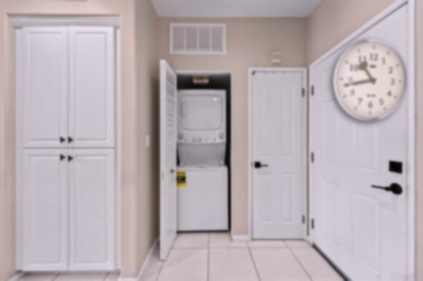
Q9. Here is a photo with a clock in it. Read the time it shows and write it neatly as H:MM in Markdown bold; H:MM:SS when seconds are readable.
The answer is **10:43**
